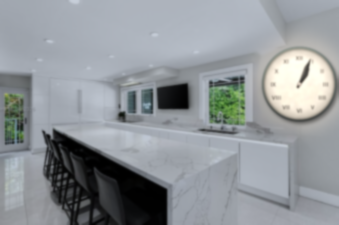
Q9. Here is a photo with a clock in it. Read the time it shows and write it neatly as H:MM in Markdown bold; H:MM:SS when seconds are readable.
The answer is **1:04**
